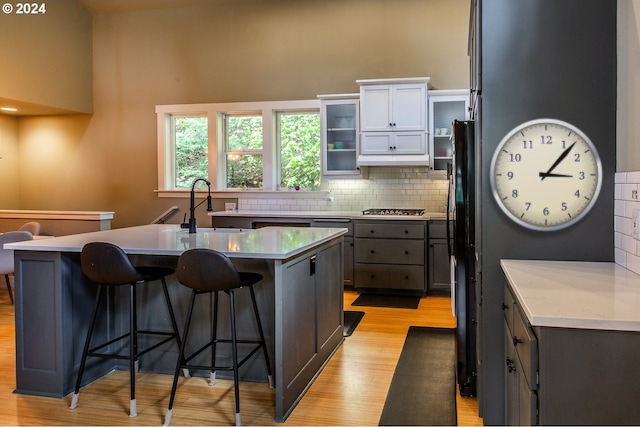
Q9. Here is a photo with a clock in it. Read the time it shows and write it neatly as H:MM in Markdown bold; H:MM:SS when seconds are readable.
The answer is **3:07**
